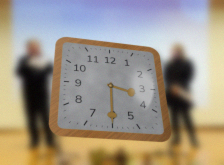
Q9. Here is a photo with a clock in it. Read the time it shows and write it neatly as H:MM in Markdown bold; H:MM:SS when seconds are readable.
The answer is **3:30**
